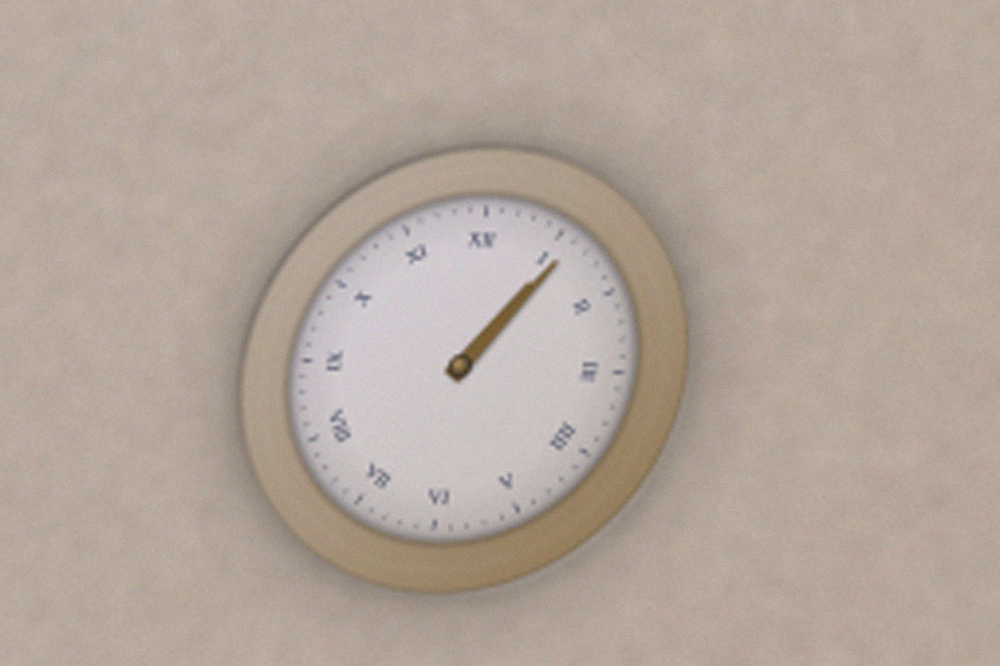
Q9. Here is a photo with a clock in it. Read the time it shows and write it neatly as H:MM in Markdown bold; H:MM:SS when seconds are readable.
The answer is **1:06**
